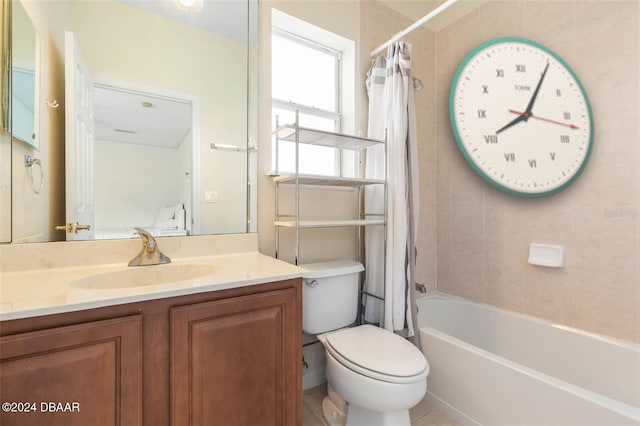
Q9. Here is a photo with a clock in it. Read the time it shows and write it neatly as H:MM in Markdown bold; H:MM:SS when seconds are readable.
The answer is **8:05:17**
